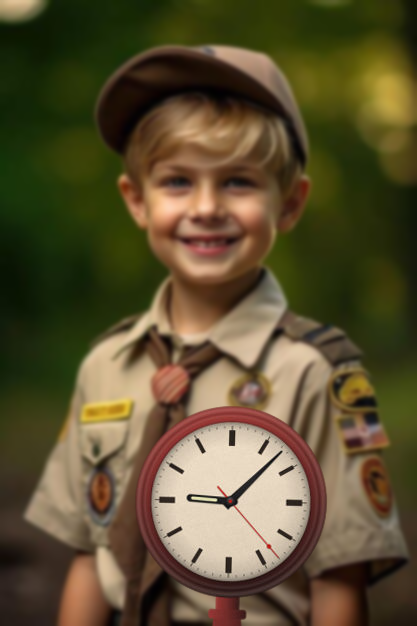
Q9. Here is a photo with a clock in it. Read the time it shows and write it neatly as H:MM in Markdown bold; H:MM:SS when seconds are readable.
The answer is **9:07:23**
